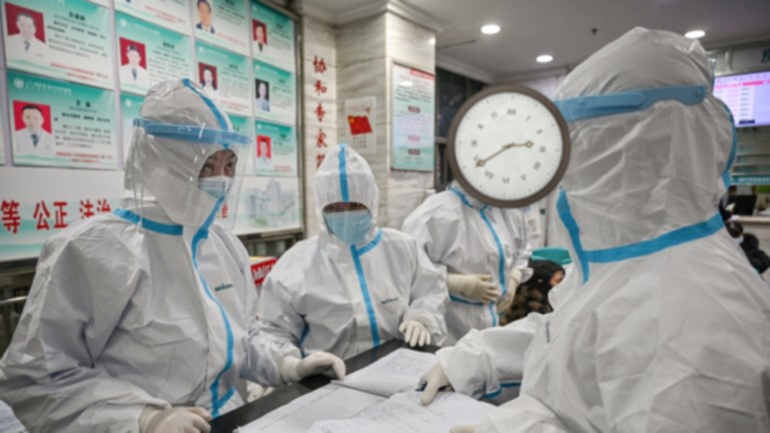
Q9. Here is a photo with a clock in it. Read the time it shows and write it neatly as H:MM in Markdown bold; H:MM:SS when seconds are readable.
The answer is **2:39**
